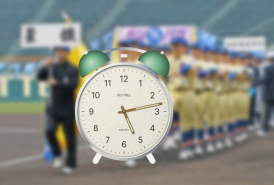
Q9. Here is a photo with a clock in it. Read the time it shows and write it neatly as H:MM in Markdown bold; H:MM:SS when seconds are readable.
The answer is **5:13**
